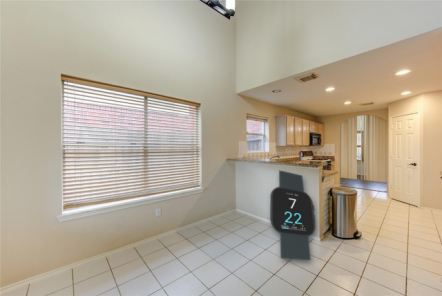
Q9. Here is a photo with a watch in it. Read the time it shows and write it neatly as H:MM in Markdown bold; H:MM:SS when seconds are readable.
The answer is **7:22**
